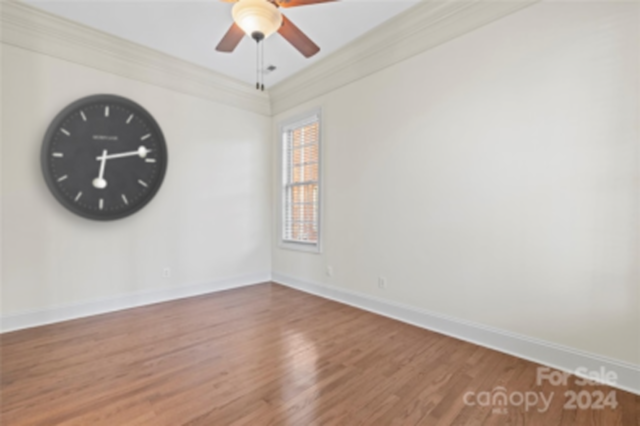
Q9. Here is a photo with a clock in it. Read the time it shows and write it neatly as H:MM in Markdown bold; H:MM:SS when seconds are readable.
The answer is **6:13**
